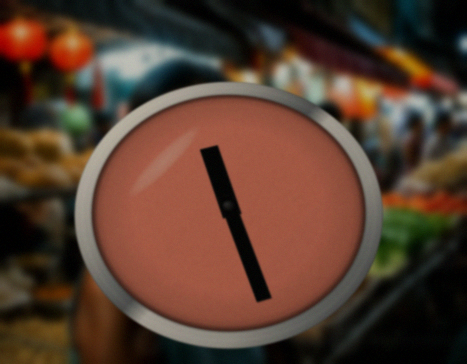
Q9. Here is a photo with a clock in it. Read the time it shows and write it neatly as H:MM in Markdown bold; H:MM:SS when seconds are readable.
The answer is **11:27**
